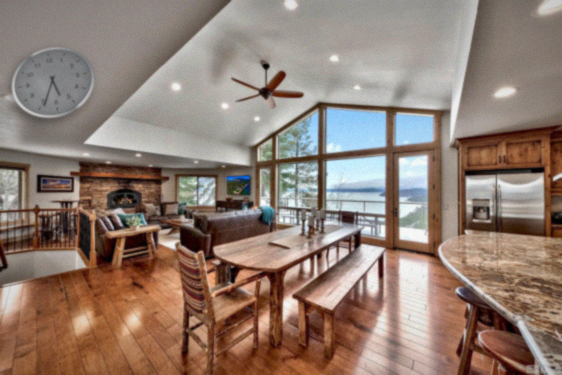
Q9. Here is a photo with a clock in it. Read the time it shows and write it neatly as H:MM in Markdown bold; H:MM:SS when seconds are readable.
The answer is **5:34**
